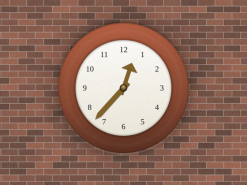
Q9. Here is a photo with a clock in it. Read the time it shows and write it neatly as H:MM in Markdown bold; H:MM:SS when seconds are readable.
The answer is **12:37**
